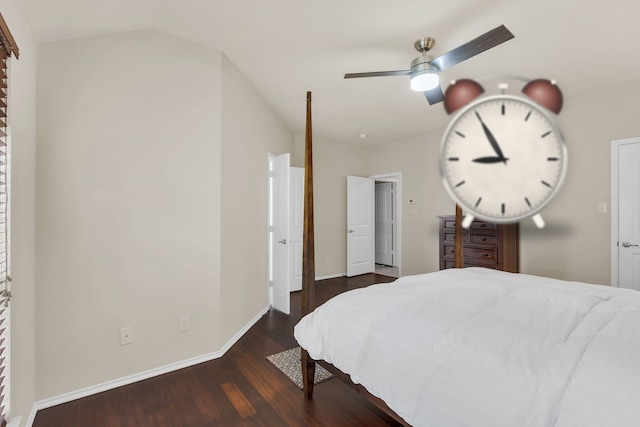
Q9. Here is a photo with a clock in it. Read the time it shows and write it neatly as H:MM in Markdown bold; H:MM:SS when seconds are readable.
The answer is **8:55**
